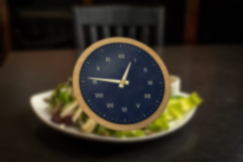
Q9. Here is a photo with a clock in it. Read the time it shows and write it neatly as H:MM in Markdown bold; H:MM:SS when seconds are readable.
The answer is **12:46**
